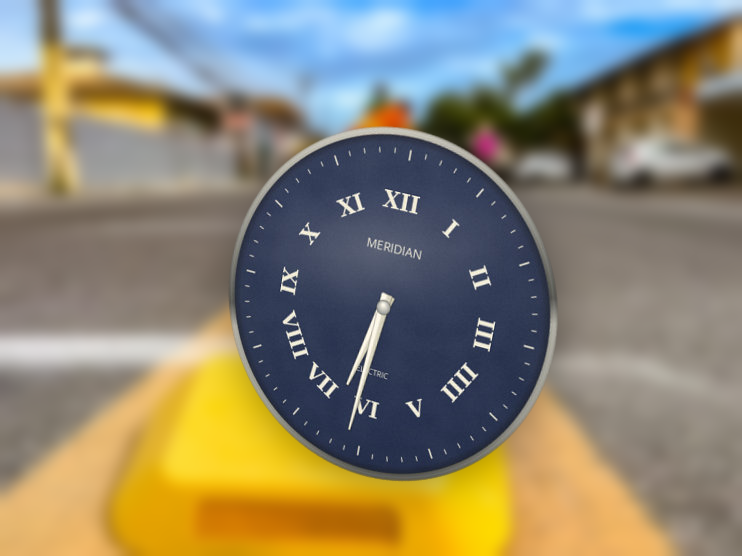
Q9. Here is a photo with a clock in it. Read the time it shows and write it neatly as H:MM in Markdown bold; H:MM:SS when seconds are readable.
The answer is **6:31**
